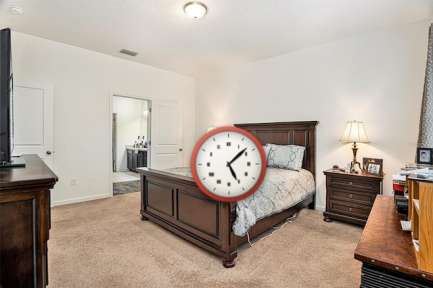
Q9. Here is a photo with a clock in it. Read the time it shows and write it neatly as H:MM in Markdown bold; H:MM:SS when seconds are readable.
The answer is **5:08**
